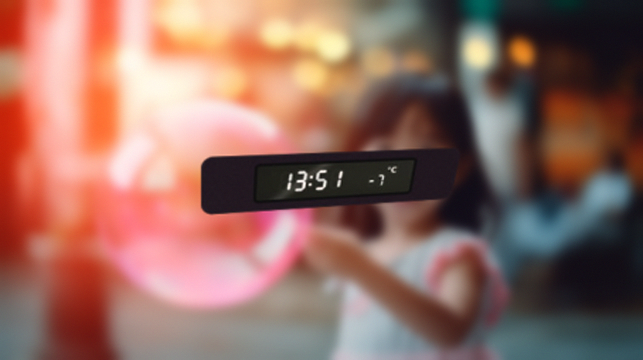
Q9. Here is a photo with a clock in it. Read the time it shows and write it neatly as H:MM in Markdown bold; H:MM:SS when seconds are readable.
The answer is **13:51**
